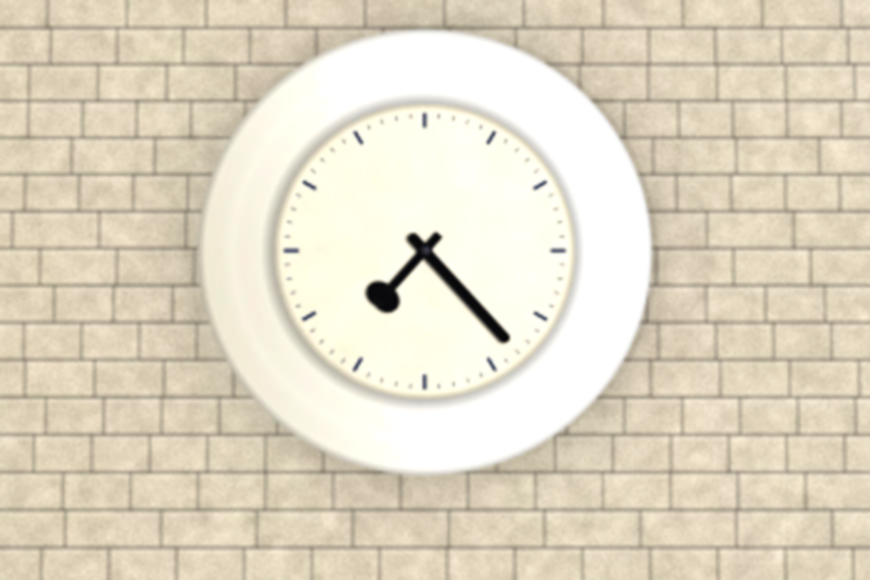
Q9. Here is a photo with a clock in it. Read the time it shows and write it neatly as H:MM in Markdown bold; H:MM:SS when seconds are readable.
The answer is **7:23**
